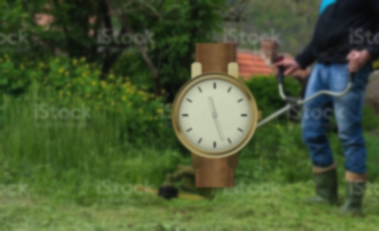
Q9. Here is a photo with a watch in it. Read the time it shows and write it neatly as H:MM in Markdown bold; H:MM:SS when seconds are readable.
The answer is **11:27**
